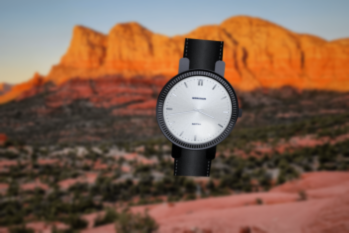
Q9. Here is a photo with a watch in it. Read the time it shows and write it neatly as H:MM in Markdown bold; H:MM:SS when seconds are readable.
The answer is **3:43**
